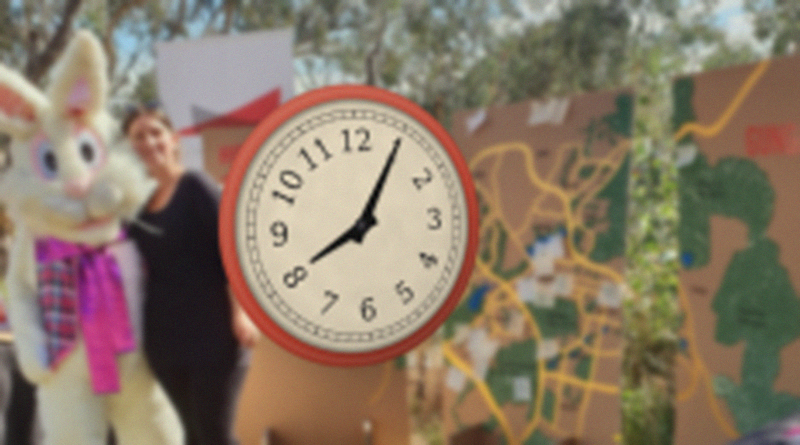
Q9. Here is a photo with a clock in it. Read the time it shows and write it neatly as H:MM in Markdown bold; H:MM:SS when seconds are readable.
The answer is **8:05**
